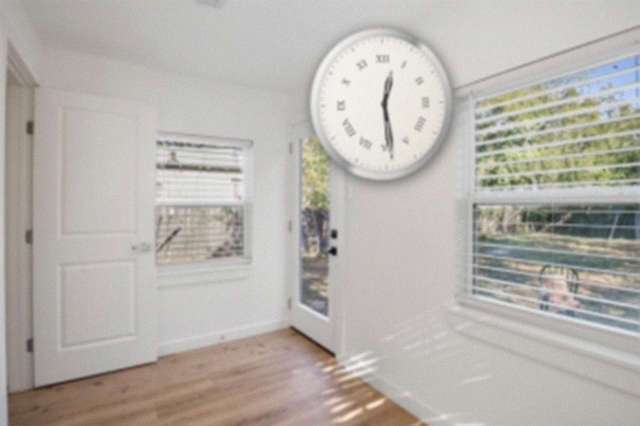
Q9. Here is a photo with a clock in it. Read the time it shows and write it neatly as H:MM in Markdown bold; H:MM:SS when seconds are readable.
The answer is **12:29**
